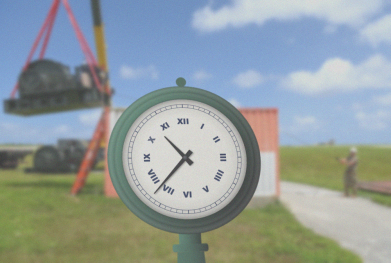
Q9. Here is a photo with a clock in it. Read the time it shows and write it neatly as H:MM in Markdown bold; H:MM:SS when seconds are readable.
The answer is **10:37**
